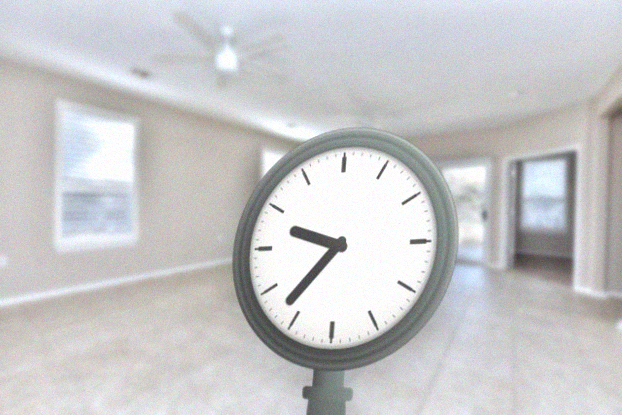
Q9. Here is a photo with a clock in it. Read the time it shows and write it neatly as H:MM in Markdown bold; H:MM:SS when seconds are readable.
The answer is **9:37**
